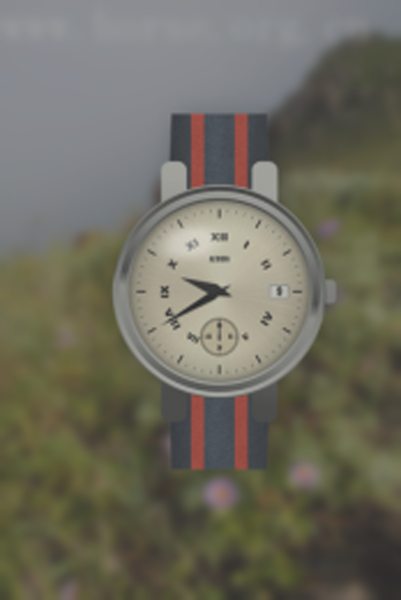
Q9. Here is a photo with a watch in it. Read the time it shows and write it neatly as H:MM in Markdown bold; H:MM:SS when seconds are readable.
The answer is **9:40**
